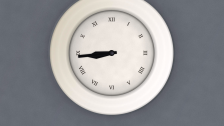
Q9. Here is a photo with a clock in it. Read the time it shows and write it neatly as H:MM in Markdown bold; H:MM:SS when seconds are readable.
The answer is **8:44**
